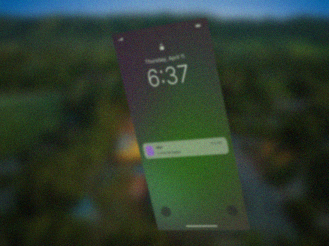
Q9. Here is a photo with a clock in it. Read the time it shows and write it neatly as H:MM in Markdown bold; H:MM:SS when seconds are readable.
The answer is **6:37**
